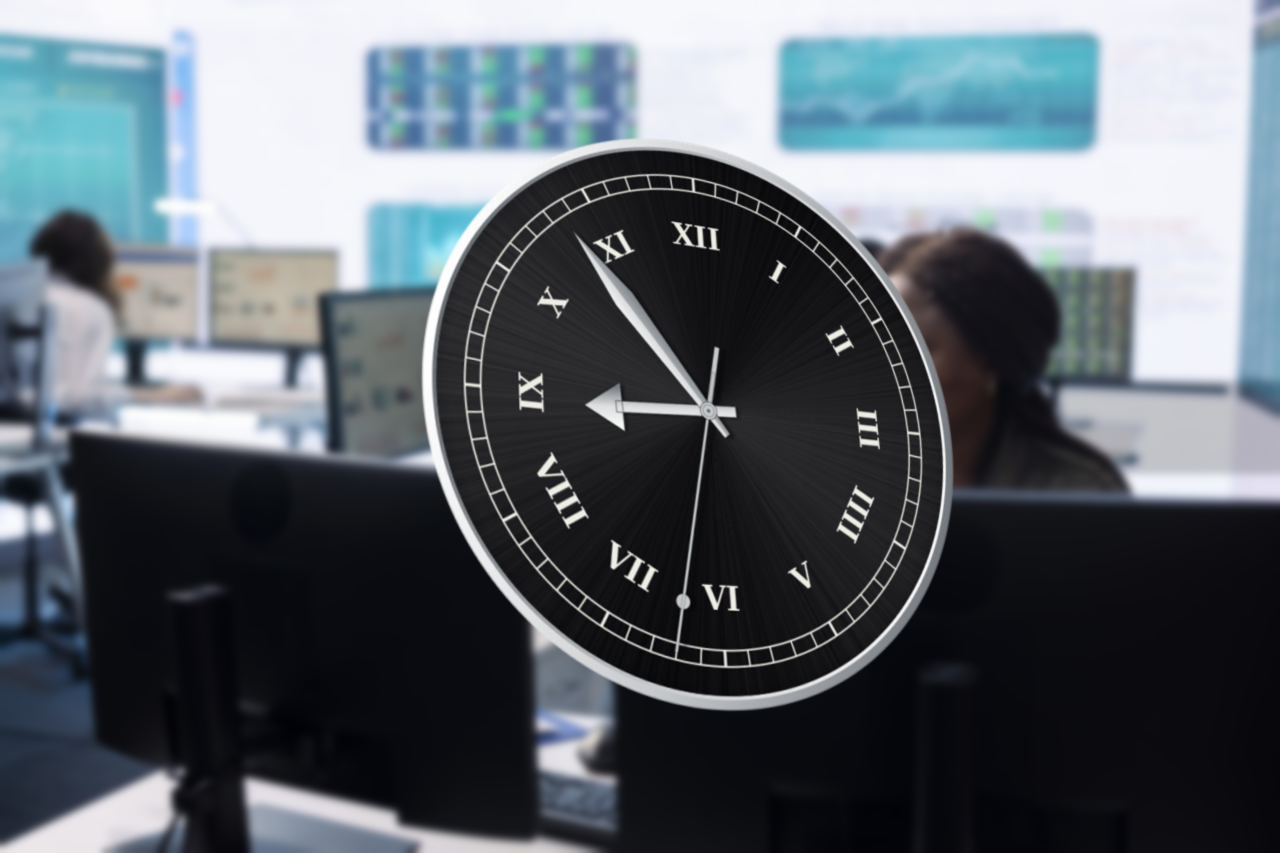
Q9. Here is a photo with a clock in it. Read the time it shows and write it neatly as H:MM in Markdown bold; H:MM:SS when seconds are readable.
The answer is **8:53:32**
